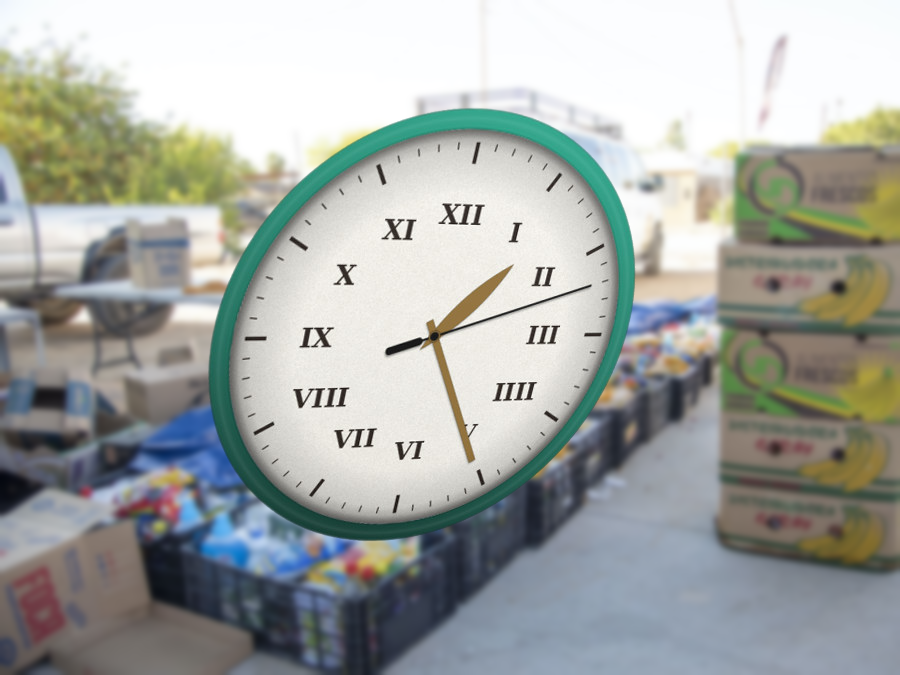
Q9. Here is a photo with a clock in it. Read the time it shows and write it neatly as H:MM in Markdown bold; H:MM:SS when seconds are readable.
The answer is **1:25:12**
